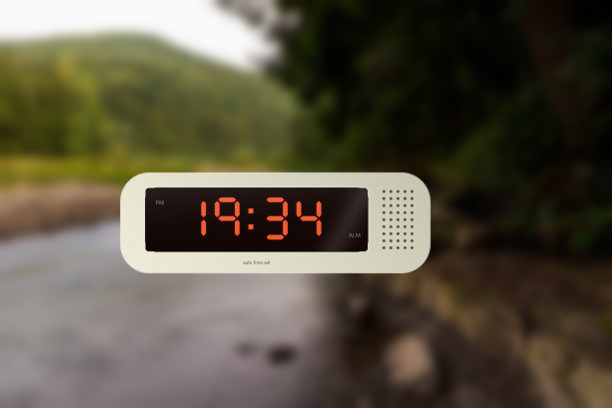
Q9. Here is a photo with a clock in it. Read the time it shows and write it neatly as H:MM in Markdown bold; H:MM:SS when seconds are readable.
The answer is **19:34**
